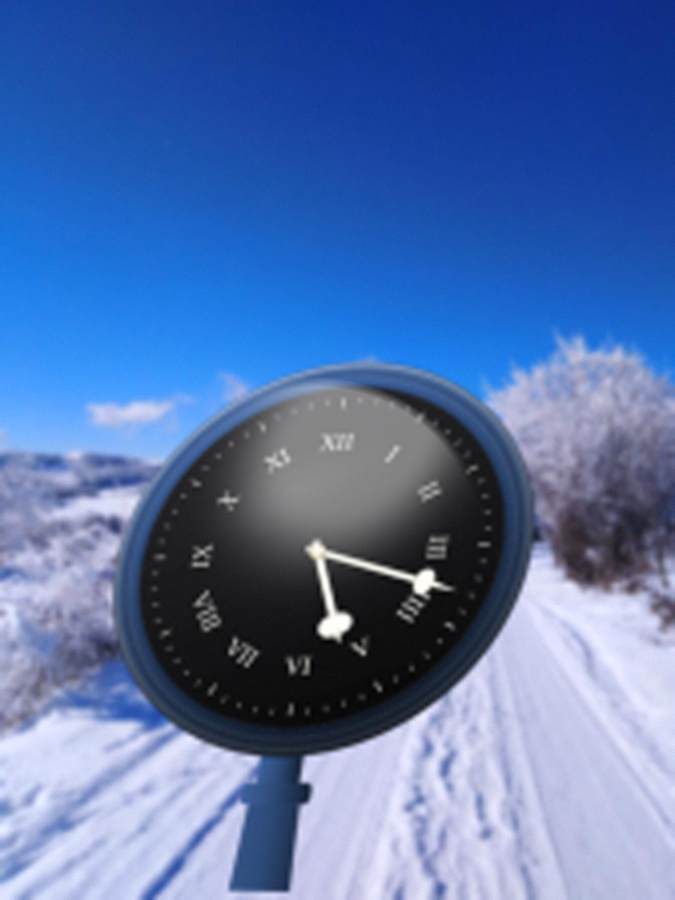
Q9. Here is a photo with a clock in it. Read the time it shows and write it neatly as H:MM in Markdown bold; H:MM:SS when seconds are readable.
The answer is **5:18**
